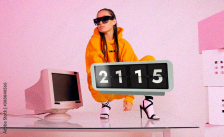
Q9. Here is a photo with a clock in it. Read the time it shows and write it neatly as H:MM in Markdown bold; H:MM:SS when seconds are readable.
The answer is **21:15**
